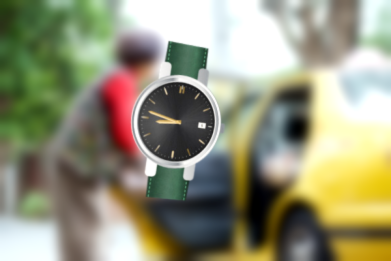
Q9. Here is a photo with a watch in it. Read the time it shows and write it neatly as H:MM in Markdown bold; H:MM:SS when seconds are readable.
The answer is **8:47**
